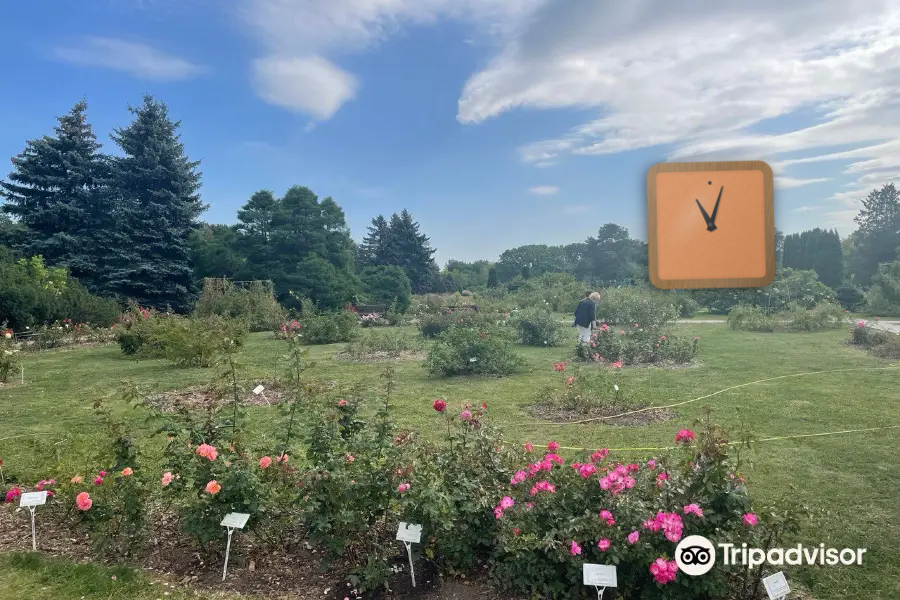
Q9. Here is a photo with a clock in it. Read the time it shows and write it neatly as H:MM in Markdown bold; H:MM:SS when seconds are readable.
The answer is **11:03**
